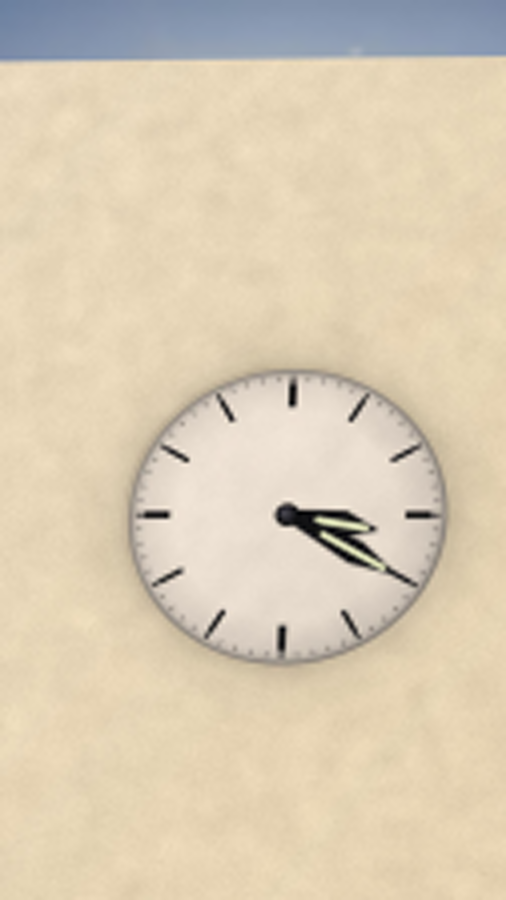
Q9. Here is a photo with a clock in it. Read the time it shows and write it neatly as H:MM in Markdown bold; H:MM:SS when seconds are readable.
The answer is **3:20**
